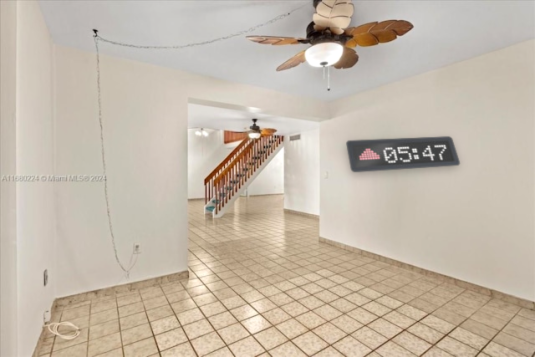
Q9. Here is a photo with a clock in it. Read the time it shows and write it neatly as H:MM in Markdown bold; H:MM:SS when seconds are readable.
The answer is **5:47**
